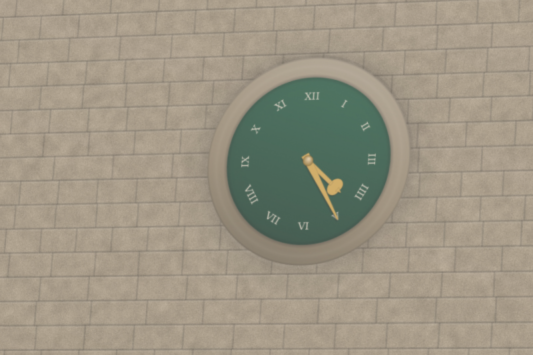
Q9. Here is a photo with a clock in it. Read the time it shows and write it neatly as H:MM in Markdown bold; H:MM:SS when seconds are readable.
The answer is **4:25**
